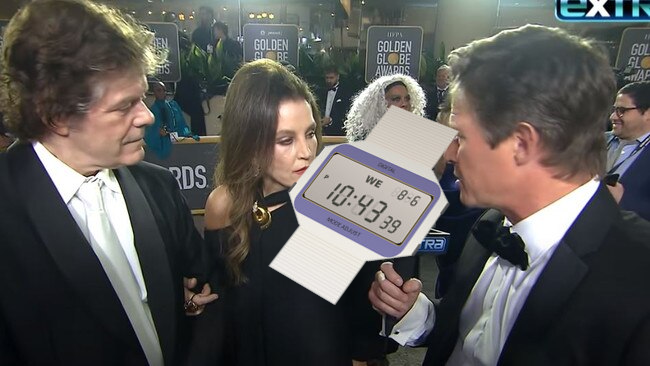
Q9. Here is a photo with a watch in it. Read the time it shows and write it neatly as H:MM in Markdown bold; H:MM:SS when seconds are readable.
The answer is **10:43:39**
